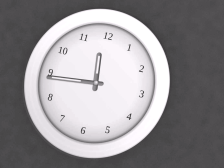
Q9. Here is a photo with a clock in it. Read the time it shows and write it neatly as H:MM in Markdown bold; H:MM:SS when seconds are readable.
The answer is **11:44**
